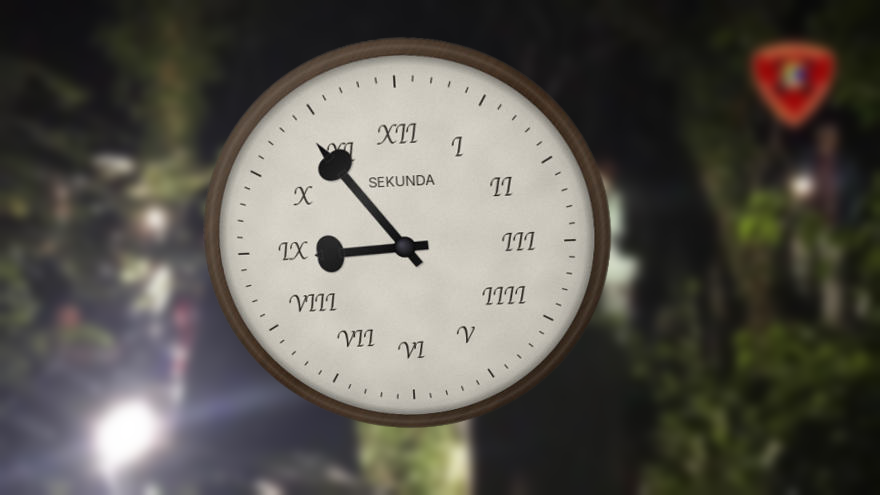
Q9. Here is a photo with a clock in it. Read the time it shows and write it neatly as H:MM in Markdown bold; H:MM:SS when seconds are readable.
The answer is **8:54**
